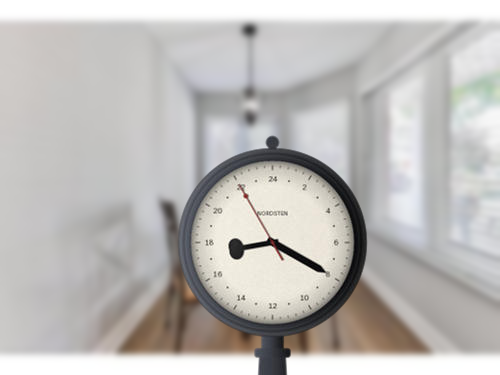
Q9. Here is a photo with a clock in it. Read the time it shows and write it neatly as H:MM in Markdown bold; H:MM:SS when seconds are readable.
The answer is **17:19:55**
